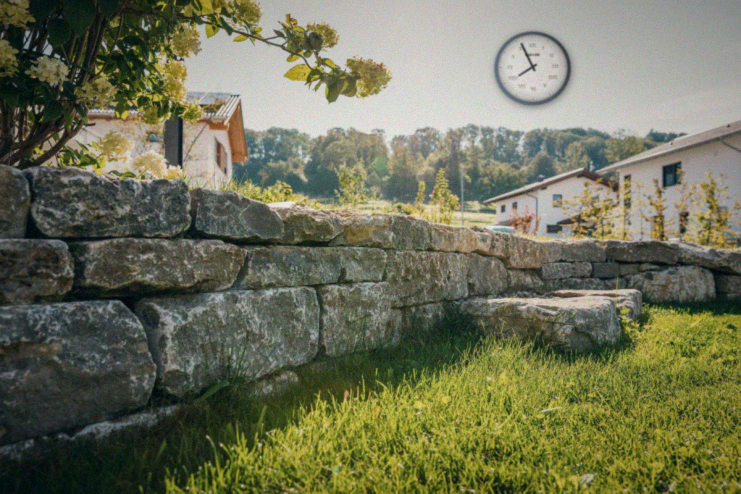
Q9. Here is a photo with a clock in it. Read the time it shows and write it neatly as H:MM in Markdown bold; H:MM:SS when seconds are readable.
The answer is **7:56**
